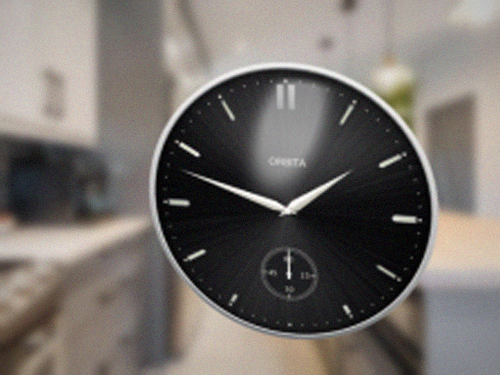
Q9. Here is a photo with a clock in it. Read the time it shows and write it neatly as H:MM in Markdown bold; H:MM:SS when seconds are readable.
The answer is **1:48**
